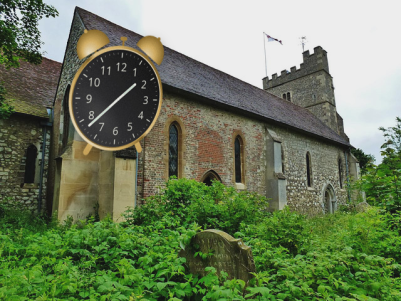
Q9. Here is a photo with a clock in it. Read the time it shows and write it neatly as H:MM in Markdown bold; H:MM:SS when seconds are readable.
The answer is **1:38**
